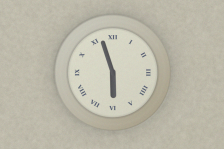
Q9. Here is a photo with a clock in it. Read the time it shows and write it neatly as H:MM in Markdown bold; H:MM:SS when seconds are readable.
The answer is **5:57**
